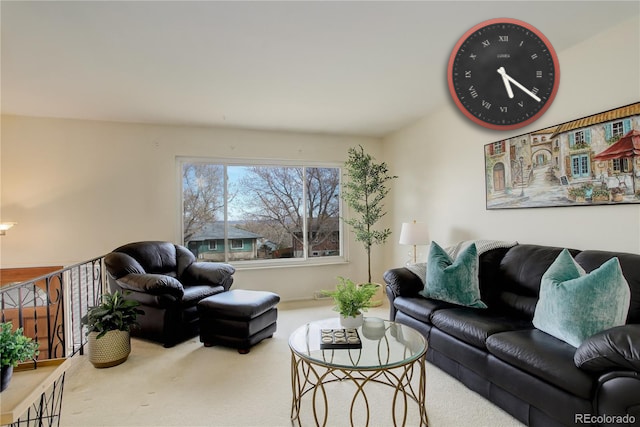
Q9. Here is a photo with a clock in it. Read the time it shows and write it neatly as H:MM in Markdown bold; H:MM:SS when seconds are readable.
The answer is **5:21**
